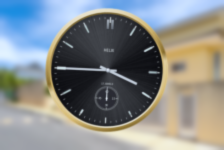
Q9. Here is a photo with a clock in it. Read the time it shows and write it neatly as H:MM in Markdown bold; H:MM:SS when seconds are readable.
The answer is **3:45**
